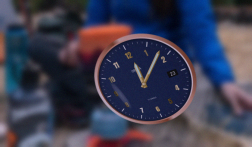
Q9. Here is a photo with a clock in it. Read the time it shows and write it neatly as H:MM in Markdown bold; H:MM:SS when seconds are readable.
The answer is **12:08**
